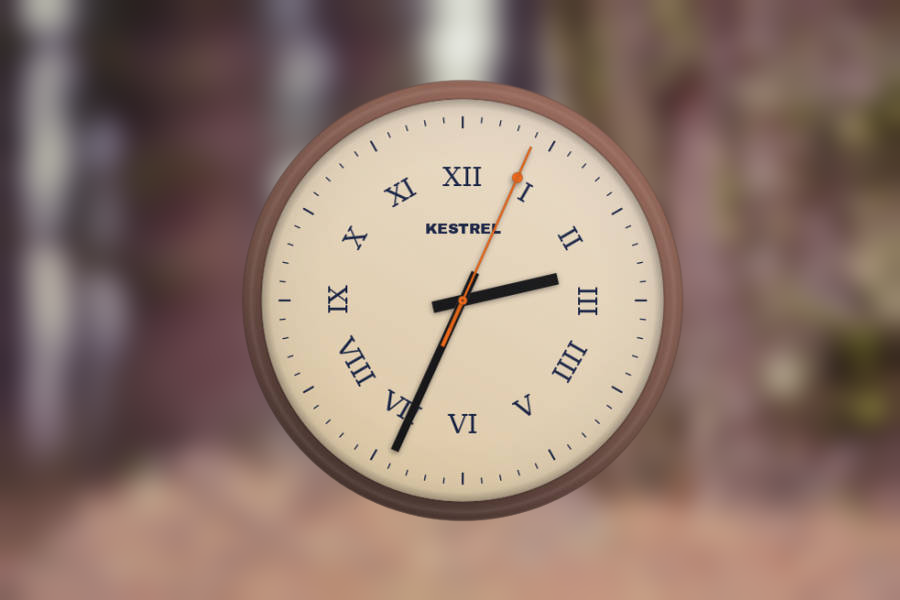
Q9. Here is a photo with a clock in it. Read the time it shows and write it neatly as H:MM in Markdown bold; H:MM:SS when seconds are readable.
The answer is **2:34:04**
